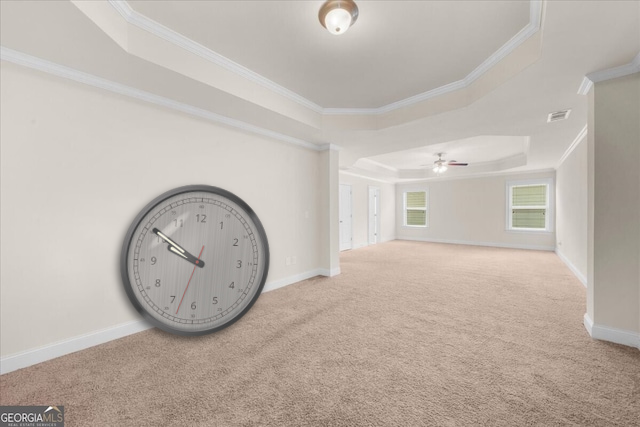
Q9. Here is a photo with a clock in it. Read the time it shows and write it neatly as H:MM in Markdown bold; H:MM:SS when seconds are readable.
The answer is **9:50:33**
